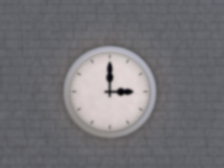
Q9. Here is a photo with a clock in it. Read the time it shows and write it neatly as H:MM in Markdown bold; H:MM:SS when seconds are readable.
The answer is **3:00**
